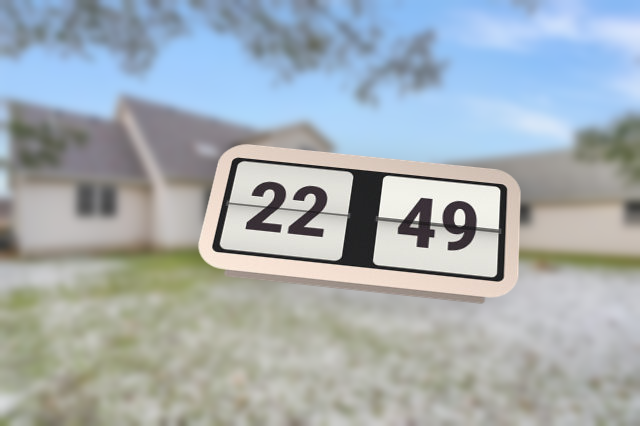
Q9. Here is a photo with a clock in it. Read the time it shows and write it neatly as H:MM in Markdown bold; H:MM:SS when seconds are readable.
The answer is **22:49**
